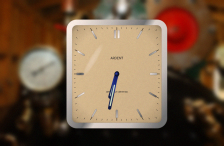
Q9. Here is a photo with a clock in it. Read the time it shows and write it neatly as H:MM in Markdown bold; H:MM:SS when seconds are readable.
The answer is **6:32**
